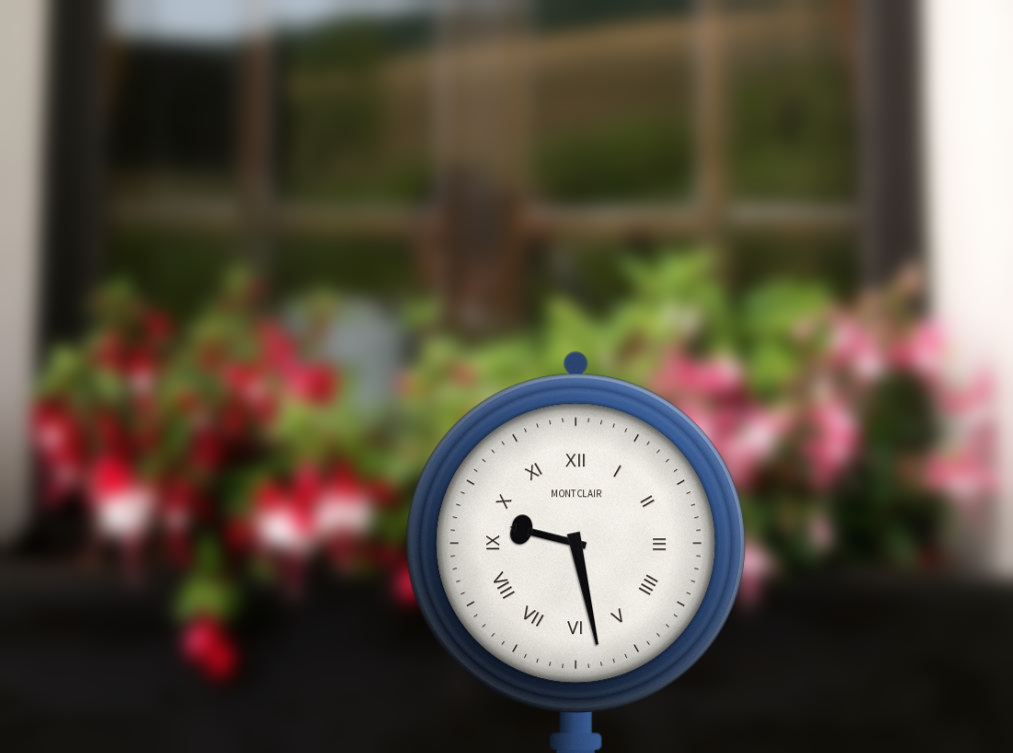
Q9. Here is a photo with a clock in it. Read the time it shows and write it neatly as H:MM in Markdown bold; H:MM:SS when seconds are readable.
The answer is **9:28**
